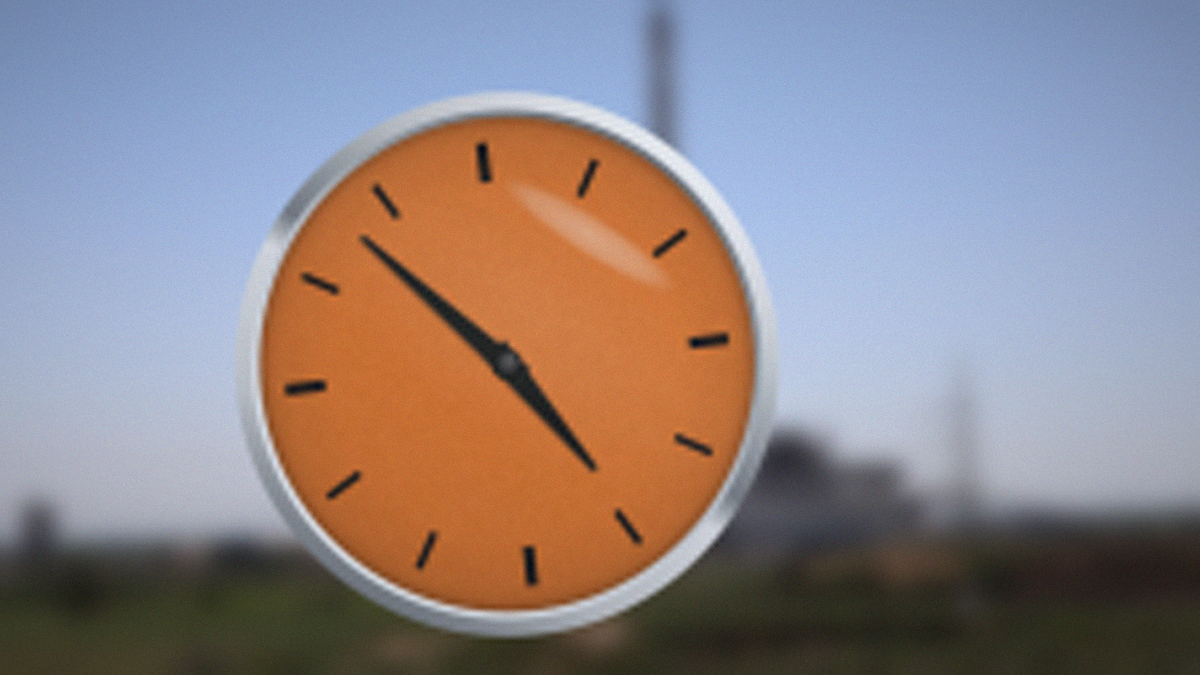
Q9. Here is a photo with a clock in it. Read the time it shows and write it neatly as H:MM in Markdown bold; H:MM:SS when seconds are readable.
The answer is **4:53**
